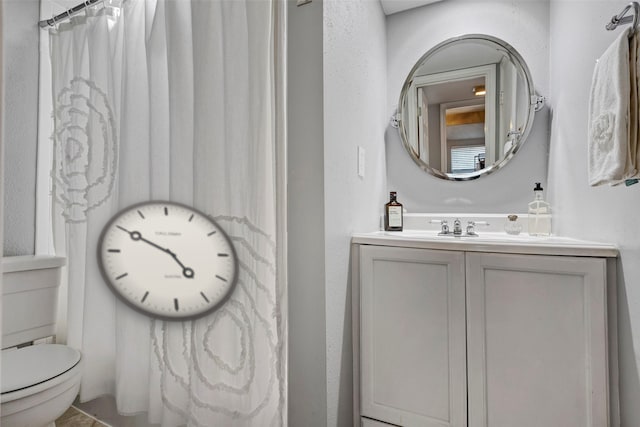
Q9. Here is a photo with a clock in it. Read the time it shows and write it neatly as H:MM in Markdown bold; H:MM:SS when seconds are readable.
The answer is **4:50**
